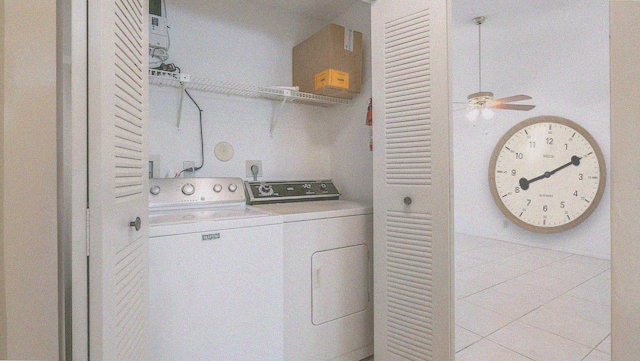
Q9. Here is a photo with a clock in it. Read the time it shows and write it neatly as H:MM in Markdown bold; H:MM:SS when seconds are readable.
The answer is **8:10**
